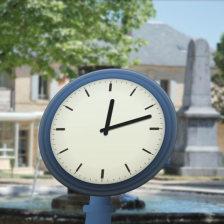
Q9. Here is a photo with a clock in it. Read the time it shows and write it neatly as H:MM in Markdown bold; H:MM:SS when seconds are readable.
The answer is **12:12**
